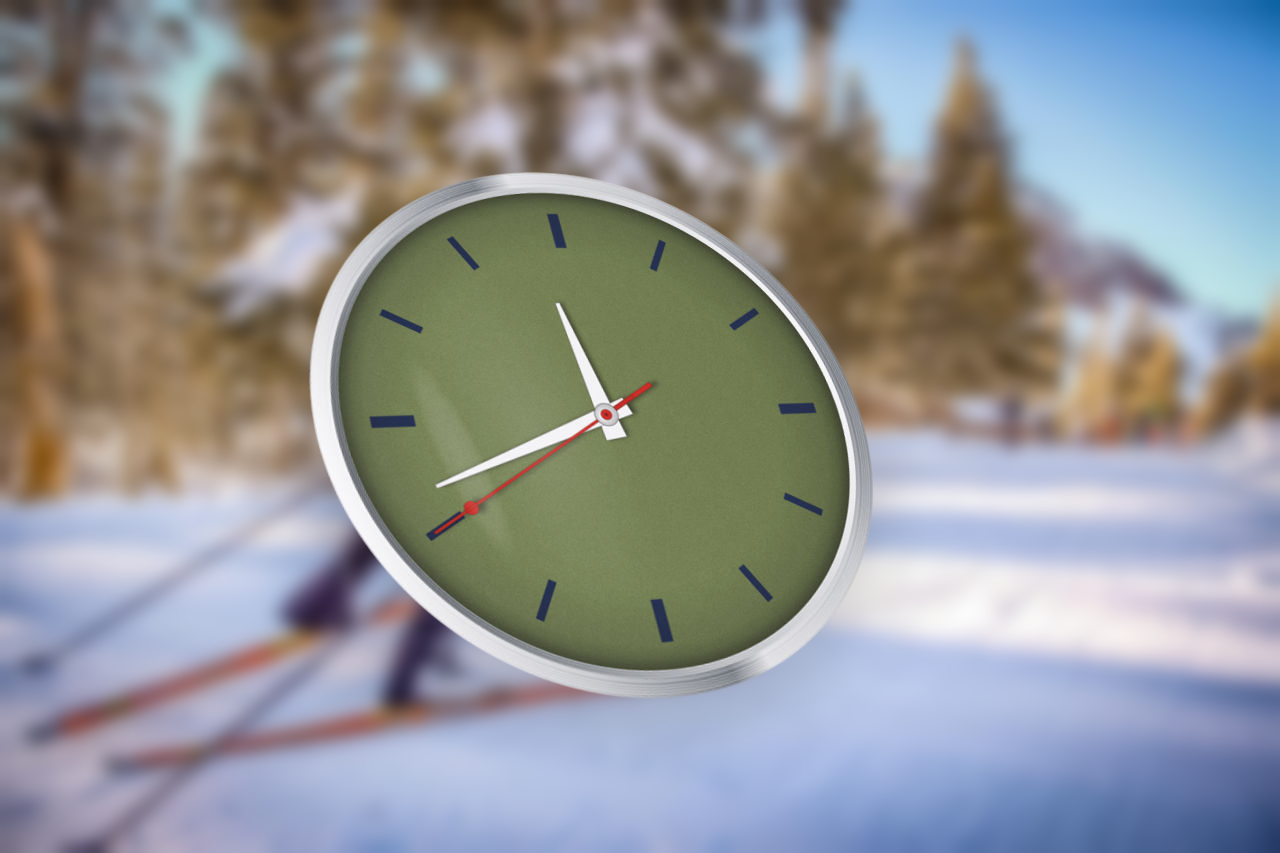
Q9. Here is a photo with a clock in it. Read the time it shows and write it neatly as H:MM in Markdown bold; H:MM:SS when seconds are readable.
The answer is **11:41:40**
